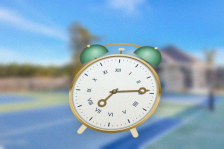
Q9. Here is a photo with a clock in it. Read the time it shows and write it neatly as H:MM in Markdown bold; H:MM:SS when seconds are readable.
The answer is **7:14**
